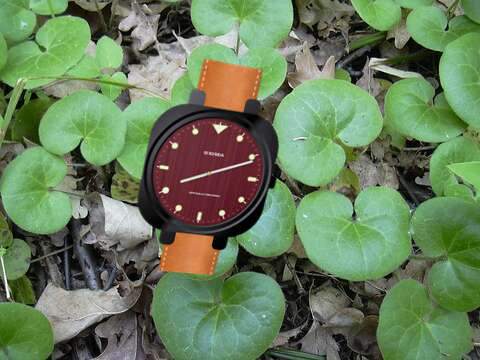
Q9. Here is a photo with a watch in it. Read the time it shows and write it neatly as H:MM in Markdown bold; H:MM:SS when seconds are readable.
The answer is **8:11**
